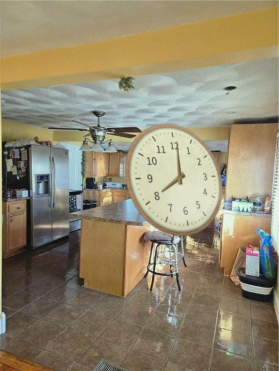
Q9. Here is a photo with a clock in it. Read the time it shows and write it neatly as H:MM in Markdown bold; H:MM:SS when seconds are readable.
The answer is **8:01**
